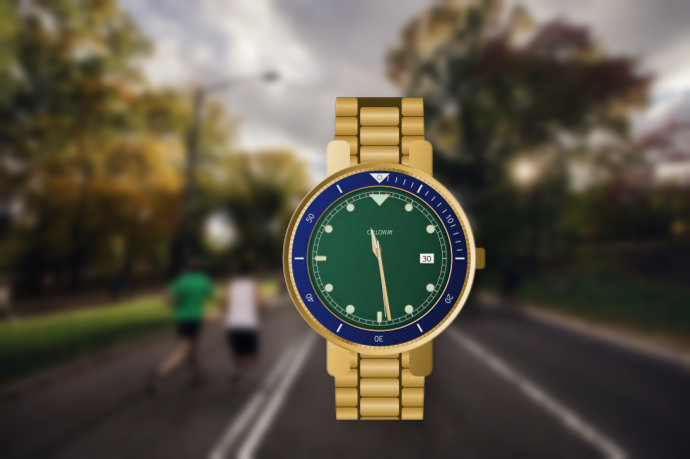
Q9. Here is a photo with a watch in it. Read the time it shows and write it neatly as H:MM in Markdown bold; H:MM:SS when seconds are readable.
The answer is **11:28:29**
